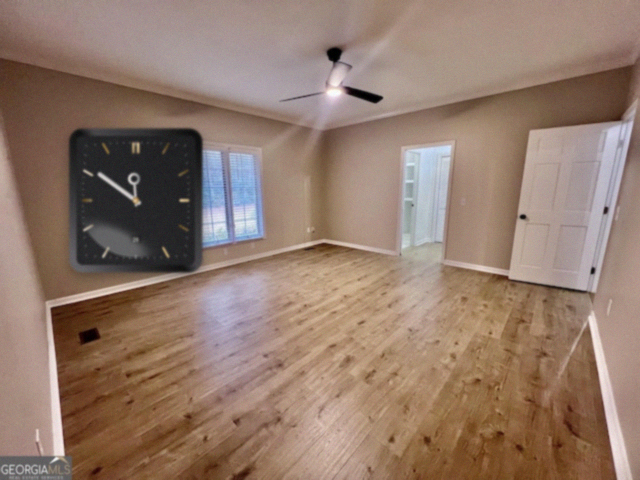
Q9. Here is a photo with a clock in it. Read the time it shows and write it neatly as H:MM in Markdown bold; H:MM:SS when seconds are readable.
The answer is **11:51**
